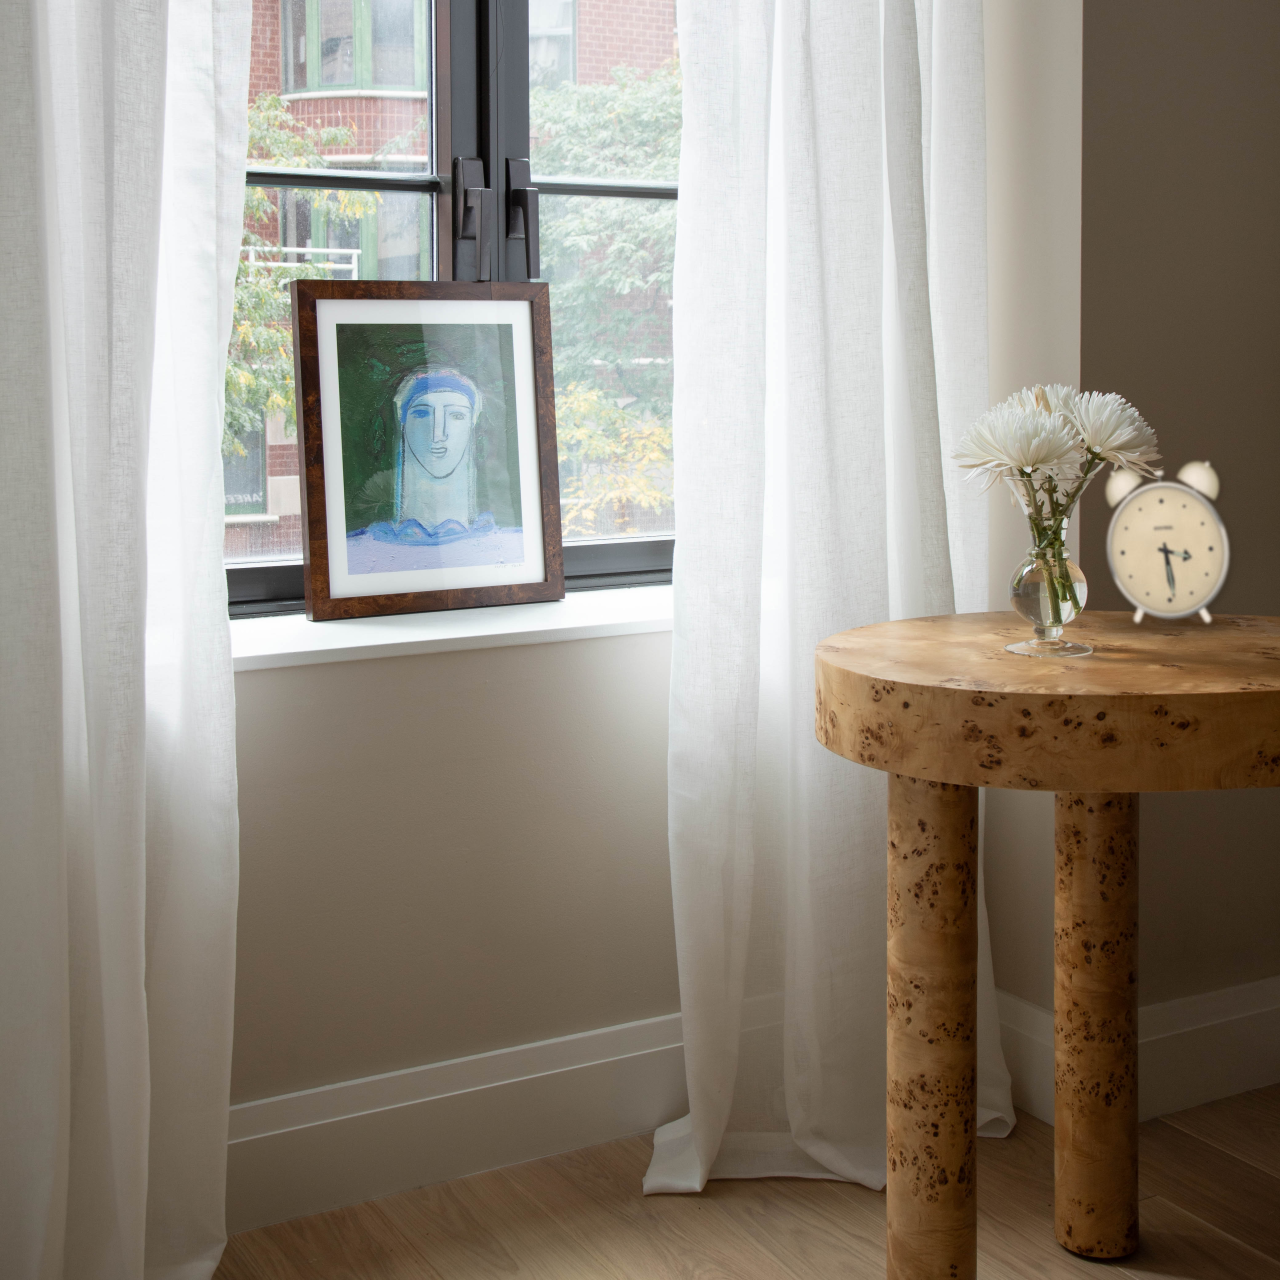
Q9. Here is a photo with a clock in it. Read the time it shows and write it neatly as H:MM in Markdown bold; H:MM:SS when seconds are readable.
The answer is **3:29**
